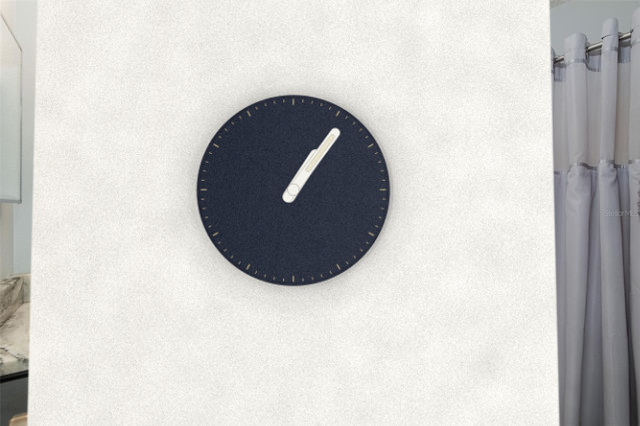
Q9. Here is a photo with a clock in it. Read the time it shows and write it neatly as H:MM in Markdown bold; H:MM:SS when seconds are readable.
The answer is **1:06**
